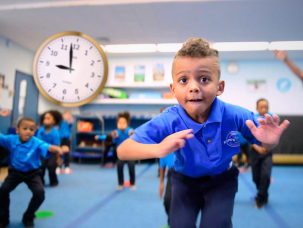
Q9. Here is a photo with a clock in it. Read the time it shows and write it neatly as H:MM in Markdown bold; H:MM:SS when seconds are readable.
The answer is **8:58**
